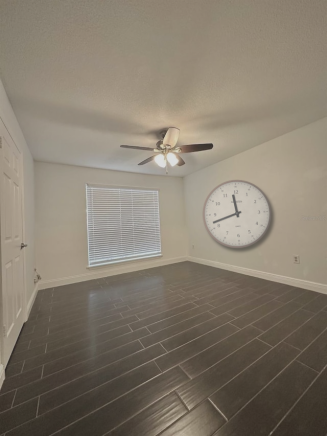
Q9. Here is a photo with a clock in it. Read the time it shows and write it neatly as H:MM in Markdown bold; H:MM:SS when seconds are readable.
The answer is **11:42**
